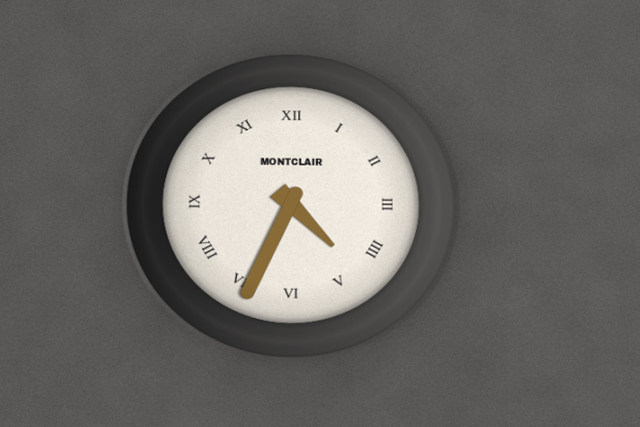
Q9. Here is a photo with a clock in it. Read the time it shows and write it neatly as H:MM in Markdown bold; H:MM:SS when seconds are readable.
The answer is **4:34**
